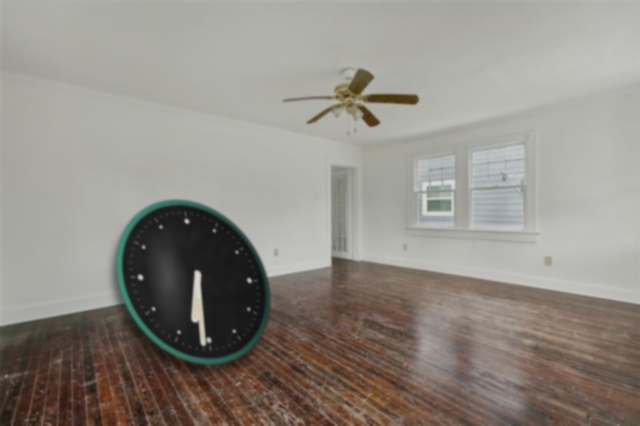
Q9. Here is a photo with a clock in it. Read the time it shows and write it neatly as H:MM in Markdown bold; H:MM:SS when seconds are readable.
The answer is **6:31**
